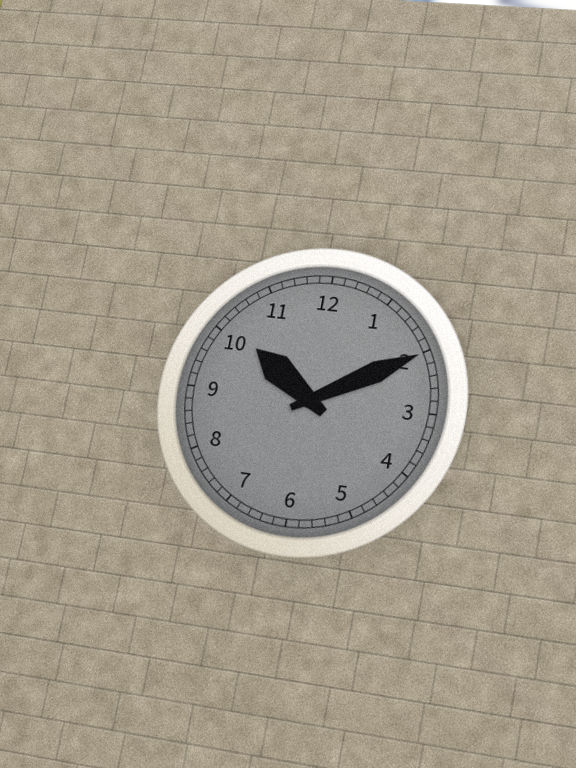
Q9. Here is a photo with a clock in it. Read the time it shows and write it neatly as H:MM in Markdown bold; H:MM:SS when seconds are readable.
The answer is **10:10**
